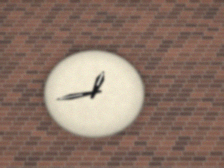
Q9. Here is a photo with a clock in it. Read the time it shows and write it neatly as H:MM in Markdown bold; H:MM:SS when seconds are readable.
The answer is **12:43**
